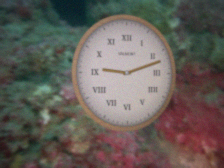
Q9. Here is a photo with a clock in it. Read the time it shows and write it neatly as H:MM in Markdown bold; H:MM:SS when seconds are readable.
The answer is **9:12**
